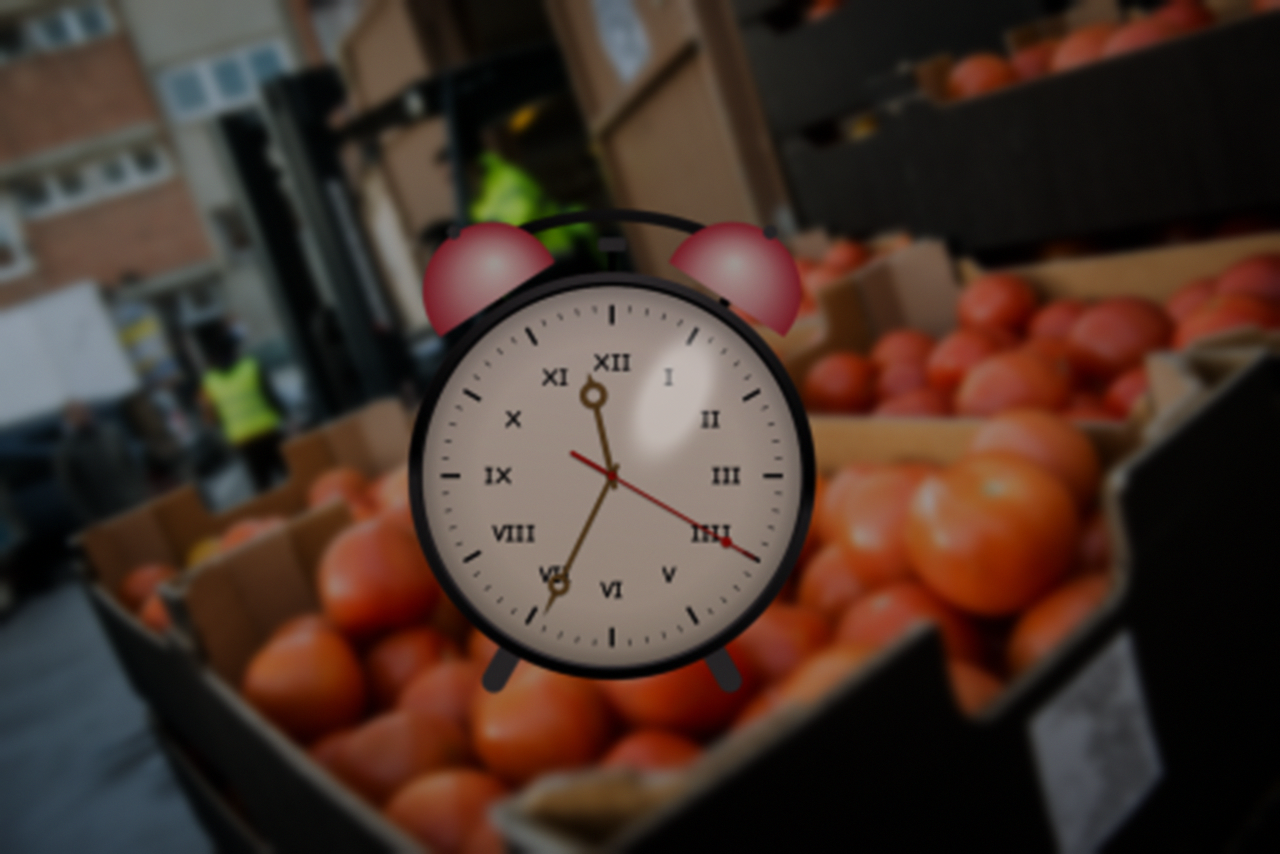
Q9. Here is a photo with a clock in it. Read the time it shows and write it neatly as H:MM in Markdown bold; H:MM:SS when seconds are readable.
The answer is **11:34:20**
